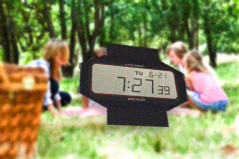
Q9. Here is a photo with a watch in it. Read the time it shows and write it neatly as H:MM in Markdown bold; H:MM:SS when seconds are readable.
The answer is **7:27:39**
